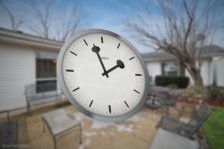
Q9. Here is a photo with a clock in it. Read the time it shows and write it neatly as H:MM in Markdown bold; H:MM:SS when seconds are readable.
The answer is **1:57**
